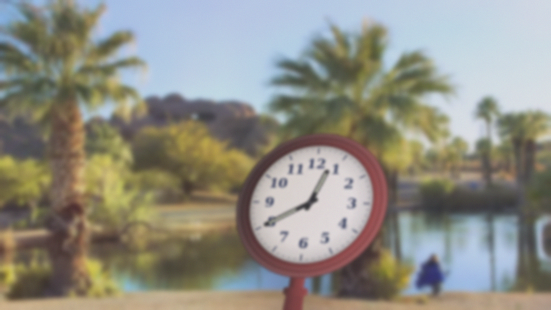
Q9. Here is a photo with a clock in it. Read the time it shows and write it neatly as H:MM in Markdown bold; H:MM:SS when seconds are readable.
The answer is **12:40**
